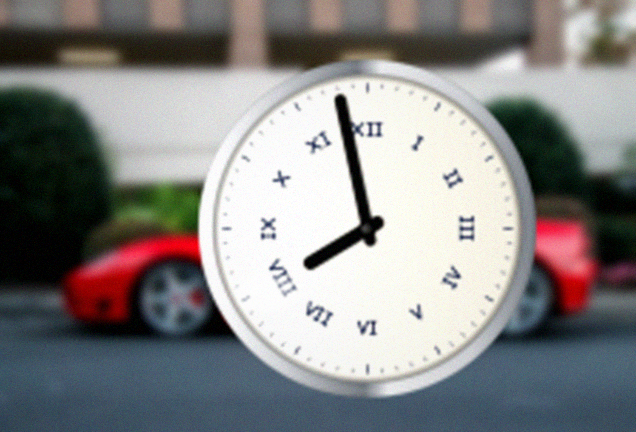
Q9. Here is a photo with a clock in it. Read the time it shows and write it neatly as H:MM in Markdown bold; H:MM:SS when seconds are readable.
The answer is **7:58**
